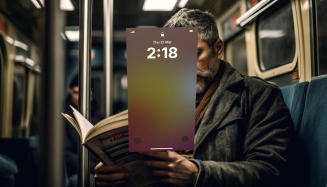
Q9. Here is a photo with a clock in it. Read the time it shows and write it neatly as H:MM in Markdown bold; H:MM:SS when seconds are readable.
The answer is **2:18**
